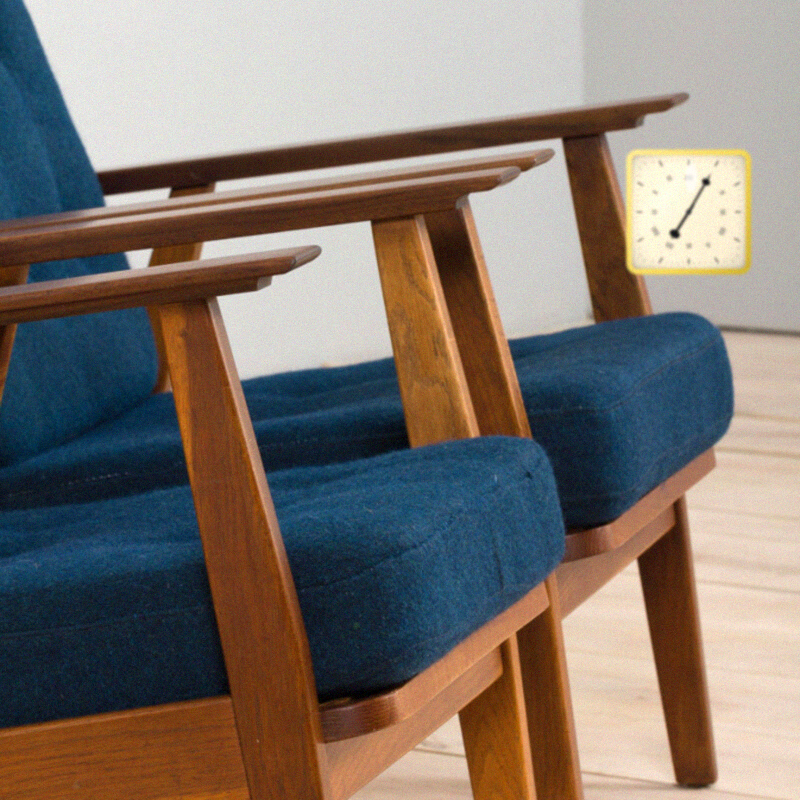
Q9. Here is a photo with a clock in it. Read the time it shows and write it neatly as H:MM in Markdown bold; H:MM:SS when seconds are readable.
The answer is **7:05**
